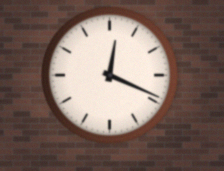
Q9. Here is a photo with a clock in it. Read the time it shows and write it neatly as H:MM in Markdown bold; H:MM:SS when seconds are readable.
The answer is **12:19**
